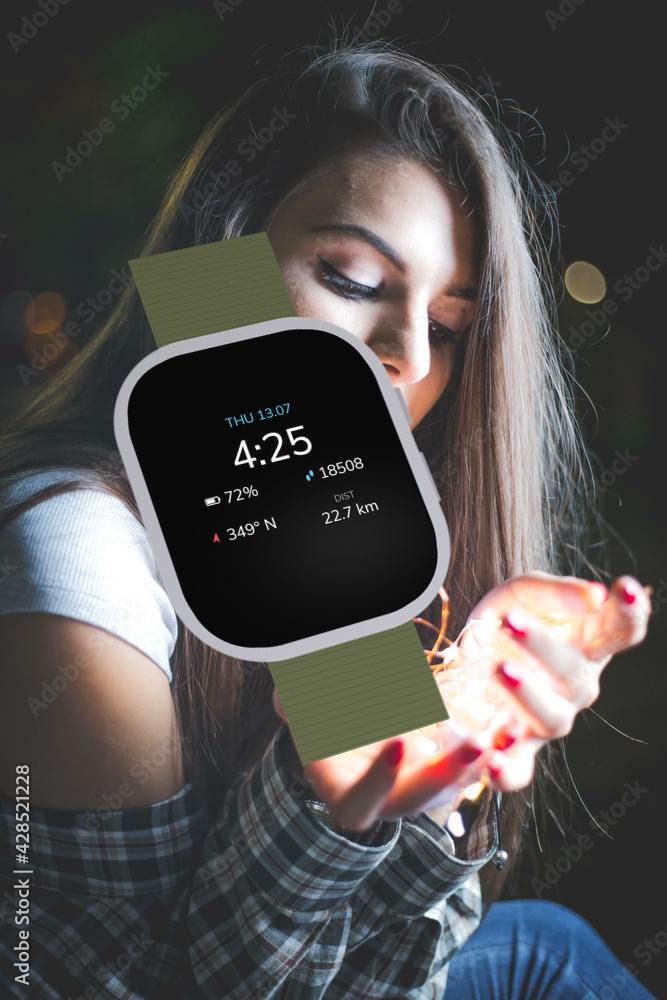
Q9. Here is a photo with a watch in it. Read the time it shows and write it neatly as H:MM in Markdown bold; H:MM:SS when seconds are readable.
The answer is **4:25**
